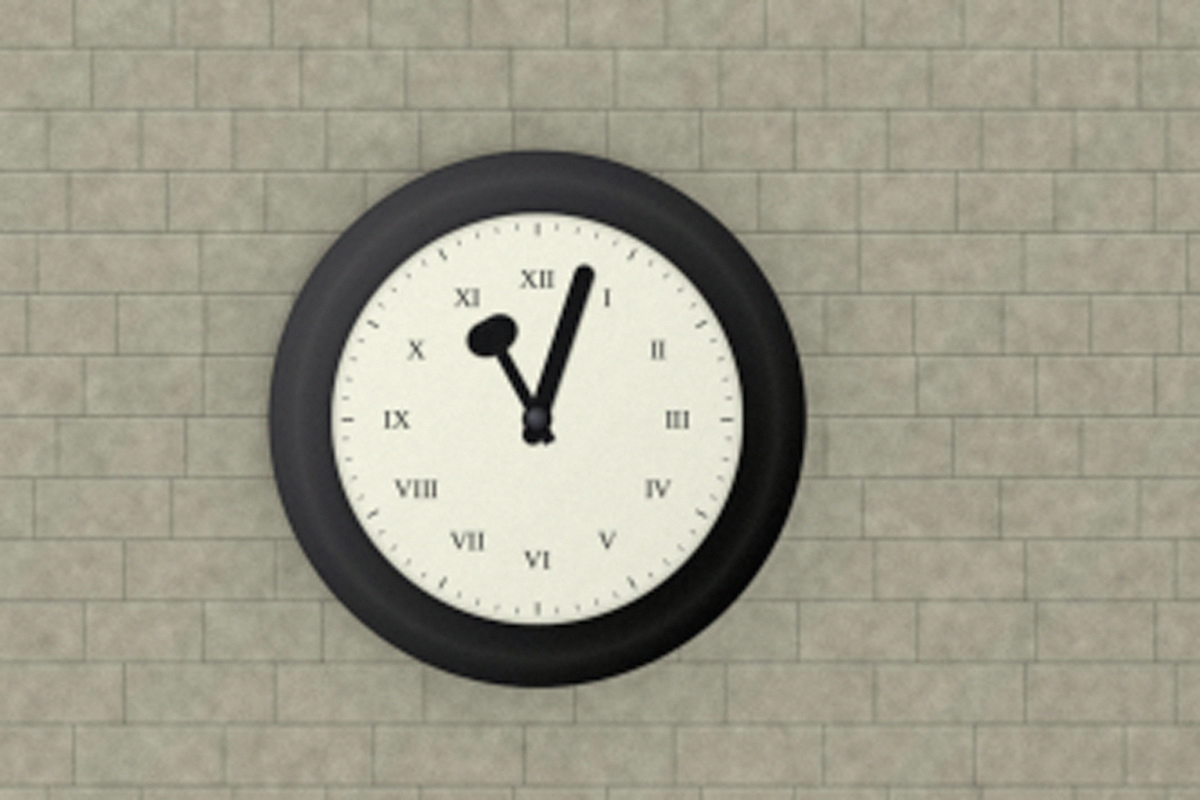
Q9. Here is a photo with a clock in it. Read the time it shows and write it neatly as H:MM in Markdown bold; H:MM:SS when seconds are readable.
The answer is **11:03**
